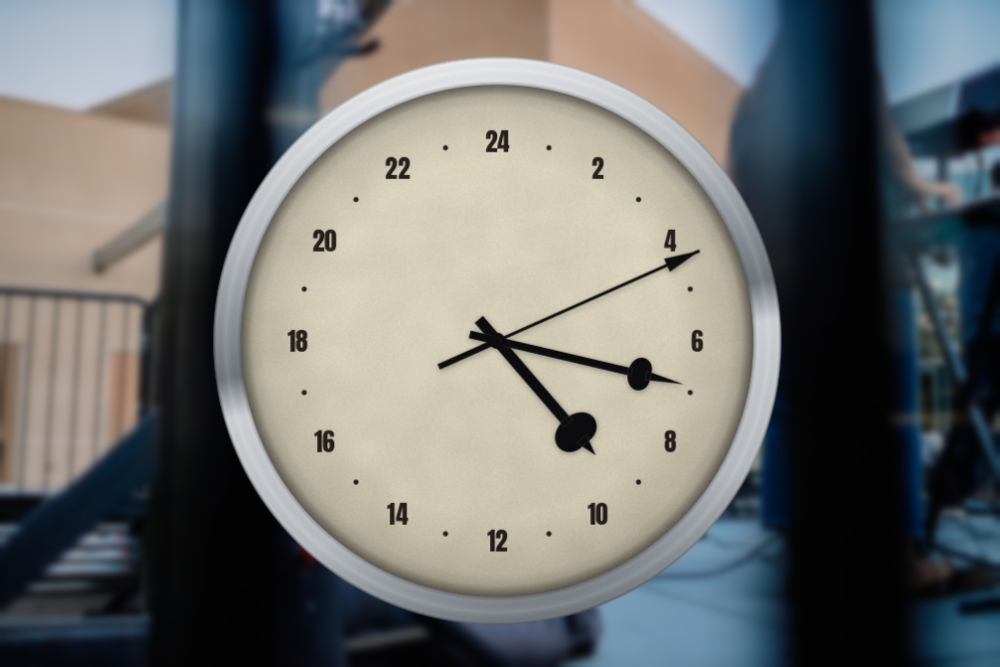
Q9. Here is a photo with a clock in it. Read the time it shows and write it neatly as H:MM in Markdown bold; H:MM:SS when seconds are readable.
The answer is **9:17:11**
